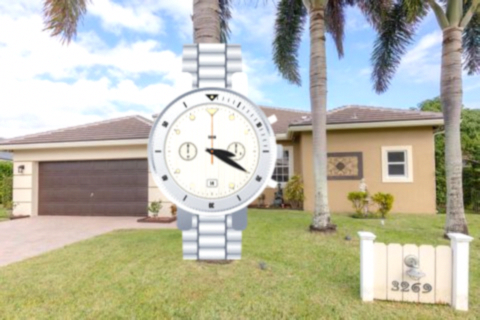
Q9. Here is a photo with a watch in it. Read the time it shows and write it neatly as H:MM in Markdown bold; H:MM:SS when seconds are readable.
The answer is **3:20**
